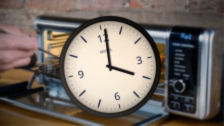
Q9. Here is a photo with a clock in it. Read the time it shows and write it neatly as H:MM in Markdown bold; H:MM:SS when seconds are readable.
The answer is **4:01**
